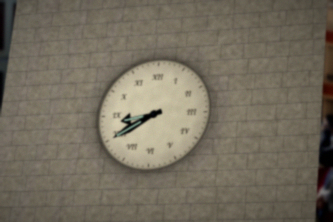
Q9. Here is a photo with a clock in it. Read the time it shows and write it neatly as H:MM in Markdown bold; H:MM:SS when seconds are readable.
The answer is **8:40**
